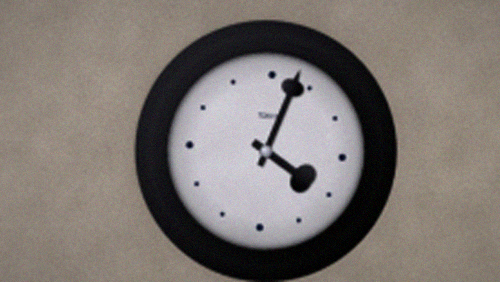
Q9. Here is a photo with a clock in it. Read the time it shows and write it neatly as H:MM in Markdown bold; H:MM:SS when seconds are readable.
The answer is **4:03**
